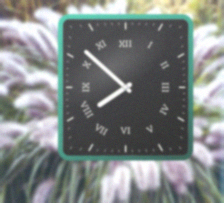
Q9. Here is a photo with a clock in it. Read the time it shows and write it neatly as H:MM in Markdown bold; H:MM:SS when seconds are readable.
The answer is **7:52**
